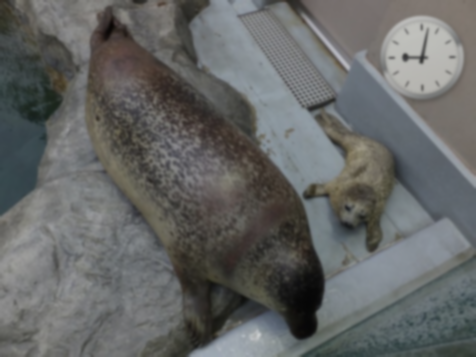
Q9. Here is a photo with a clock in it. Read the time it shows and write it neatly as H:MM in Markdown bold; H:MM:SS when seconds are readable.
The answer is **9:02**
